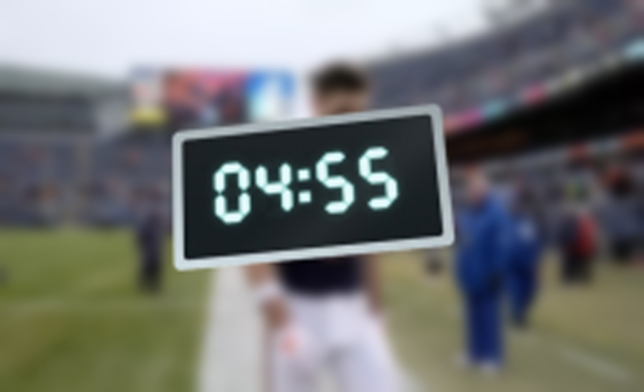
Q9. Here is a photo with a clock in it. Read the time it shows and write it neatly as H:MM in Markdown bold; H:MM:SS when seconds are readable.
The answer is **4:55**
